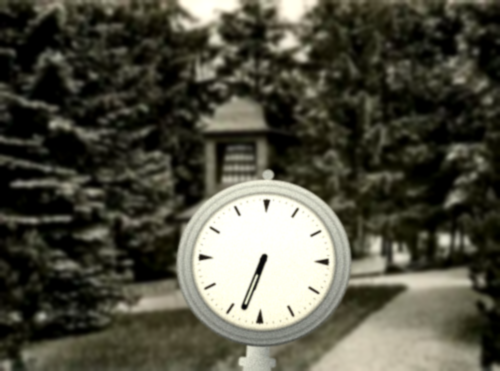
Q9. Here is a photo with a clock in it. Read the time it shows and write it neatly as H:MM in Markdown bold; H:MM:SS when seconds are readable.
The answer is **6:33**
